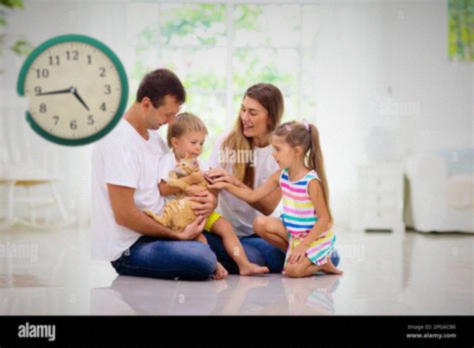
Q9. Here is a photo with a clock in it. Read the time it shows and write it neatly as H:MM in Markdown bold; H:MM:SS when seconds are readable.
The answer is **4:44**
